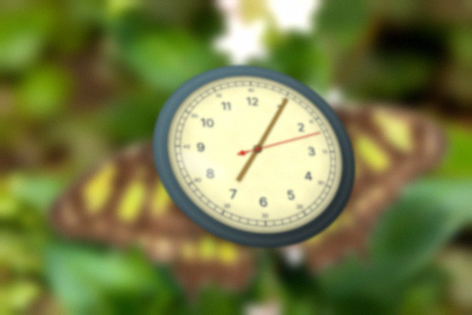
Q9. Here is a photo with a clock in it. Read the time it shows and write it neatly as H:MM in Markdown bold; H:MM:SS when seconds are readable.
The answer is **7:05:12**
